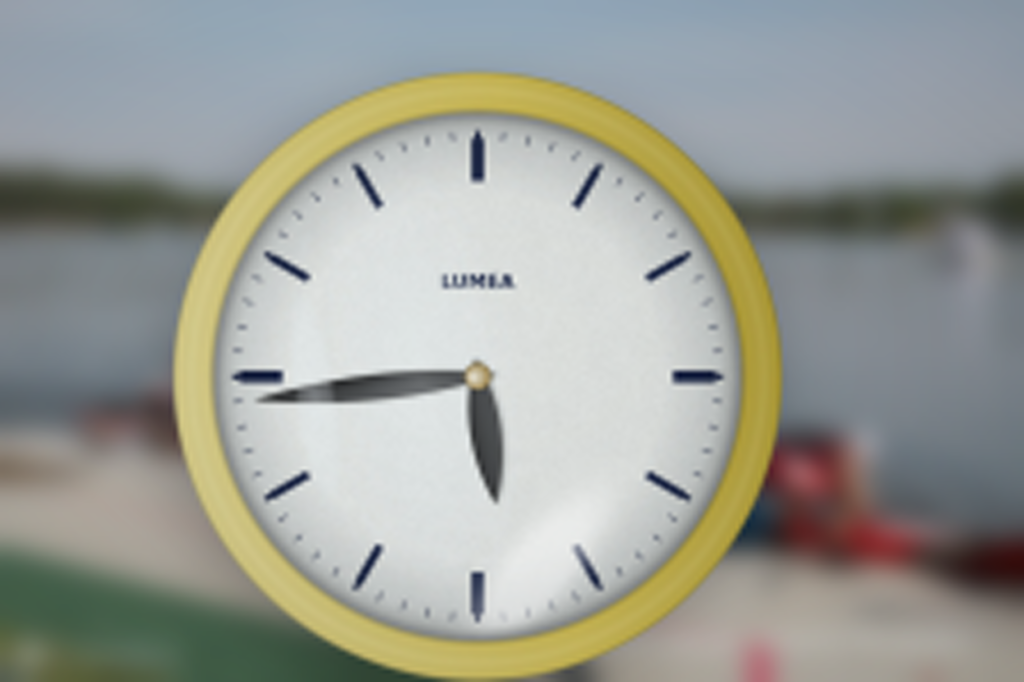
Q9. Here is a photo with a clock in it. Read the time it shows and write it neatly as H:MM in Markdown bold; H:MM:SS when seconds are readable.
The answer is **5:44**
